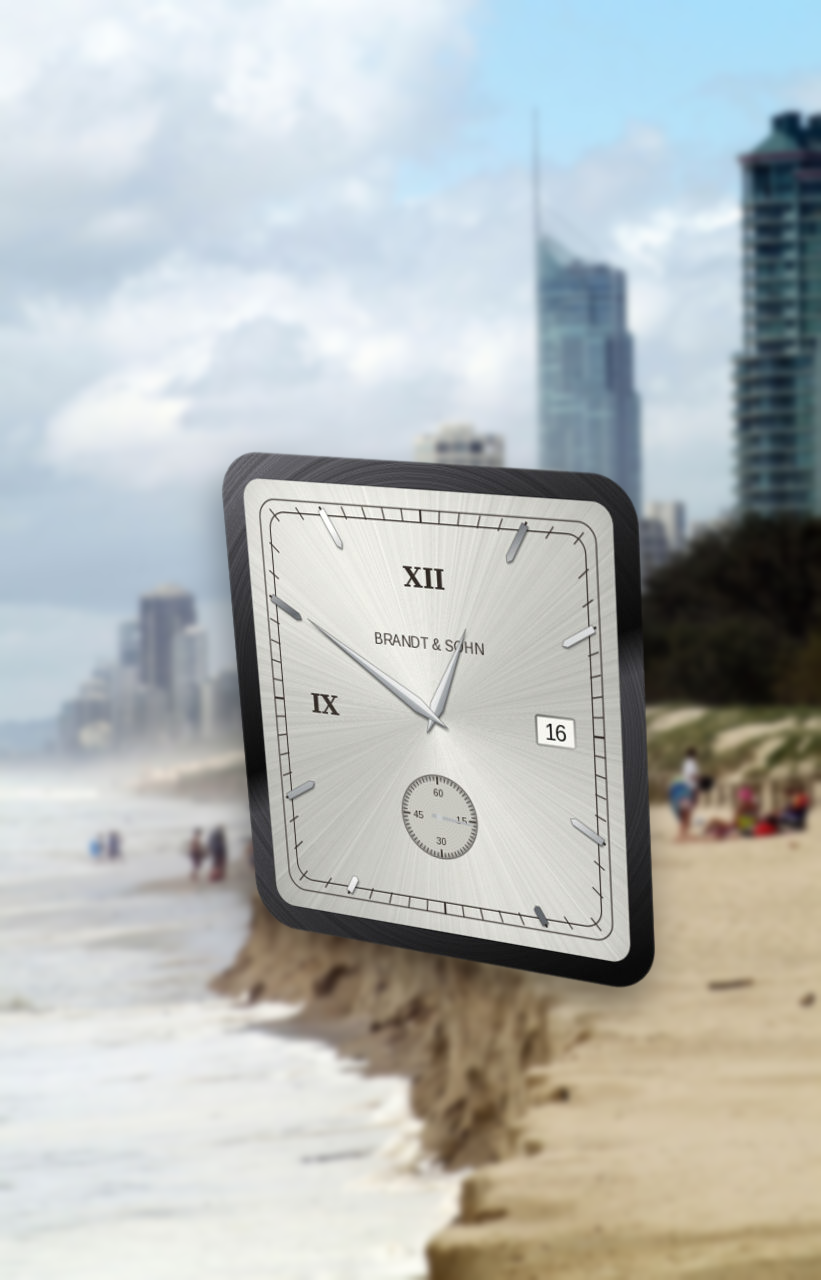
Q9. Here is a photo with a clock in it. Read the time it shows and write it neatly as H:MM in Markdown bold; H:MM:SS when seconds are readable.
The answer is **12:50:16**
